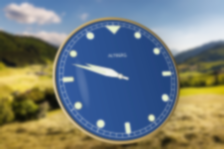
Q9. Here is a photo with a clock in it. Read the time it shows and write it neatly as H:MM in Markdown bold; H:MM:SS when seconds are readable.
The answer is **9:48**
